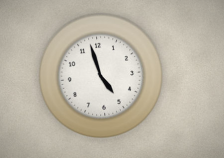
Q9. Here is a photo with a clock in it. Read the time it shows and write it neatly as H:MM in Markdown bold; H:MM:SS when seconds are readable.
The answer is **4:58**
